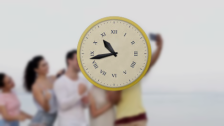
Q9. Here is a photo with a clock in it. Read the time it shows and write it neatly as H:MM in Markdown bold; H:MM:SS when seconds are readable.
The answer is **10:43**
